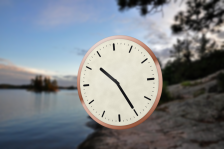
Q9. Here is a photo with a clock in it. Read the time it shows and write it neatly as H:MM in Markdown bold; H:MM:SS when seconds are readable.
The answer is **10:25**
